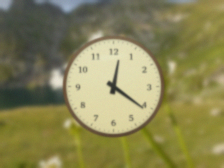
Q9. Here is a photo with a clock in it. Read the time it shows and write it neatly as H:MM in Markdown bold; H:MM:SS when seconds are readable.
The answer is **12:21**
